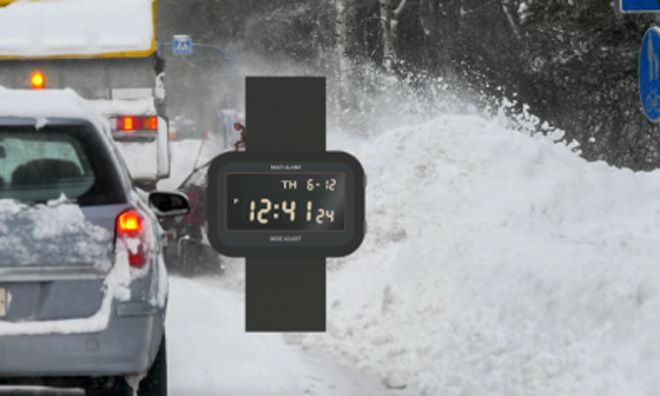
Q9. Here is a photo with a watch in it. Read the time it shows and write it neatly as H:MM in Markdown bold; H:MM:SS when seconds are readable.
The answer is **12:41:24**
